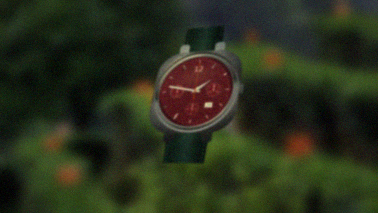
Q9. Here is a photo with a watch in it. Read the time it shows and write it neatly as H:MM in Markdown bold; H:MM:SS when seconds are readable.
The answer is **1:47**
